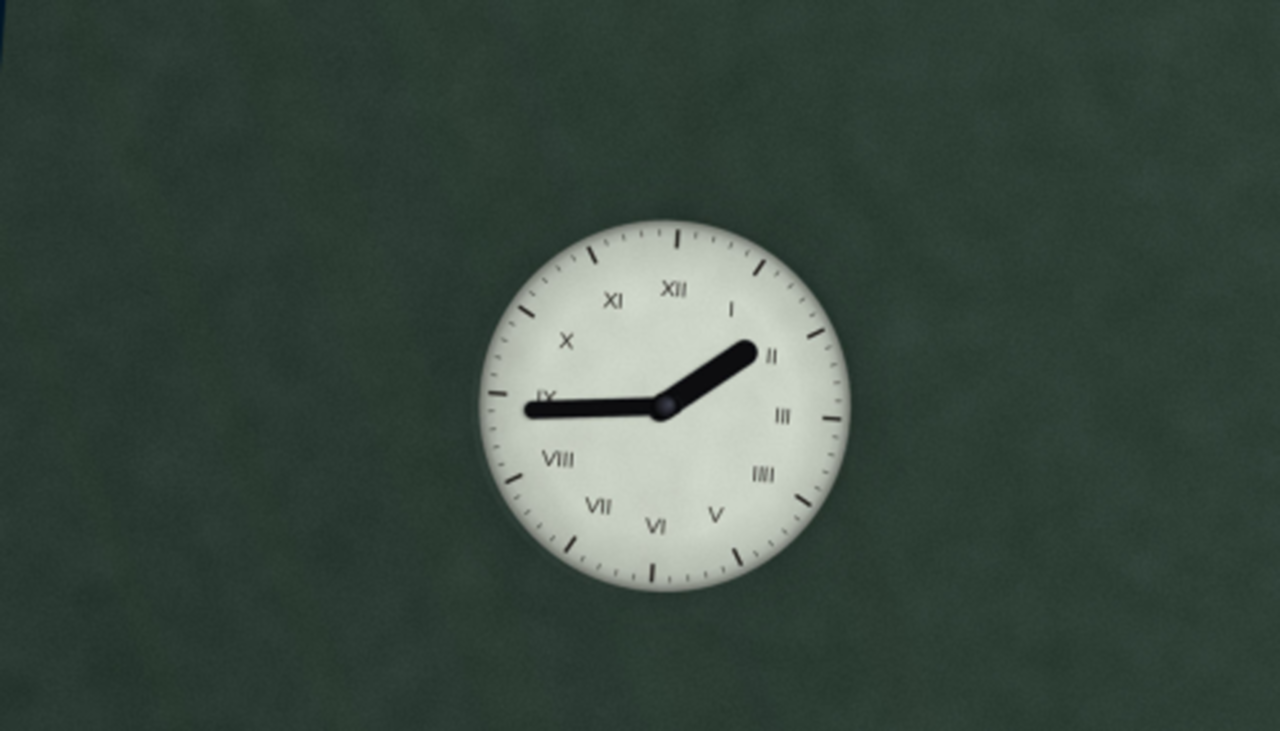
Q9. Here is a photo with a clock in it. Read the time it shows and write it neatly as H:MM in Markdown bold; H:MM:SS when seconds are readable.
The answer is **1:44**
